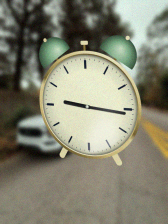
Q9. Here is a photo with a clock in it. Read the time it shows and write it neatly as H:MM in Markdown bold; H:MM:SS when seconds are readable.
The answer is **9:16**
